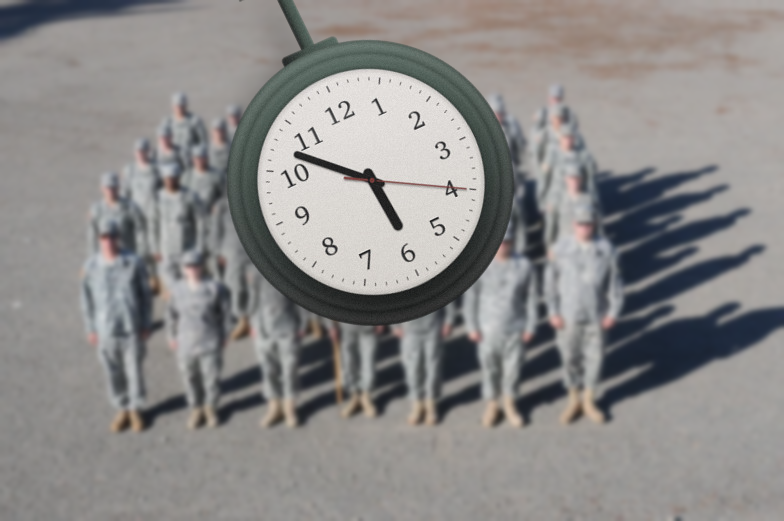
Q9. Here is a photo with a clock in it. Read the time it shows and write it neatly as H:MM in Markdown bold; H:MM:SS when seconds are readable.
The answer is **5:52:20**
